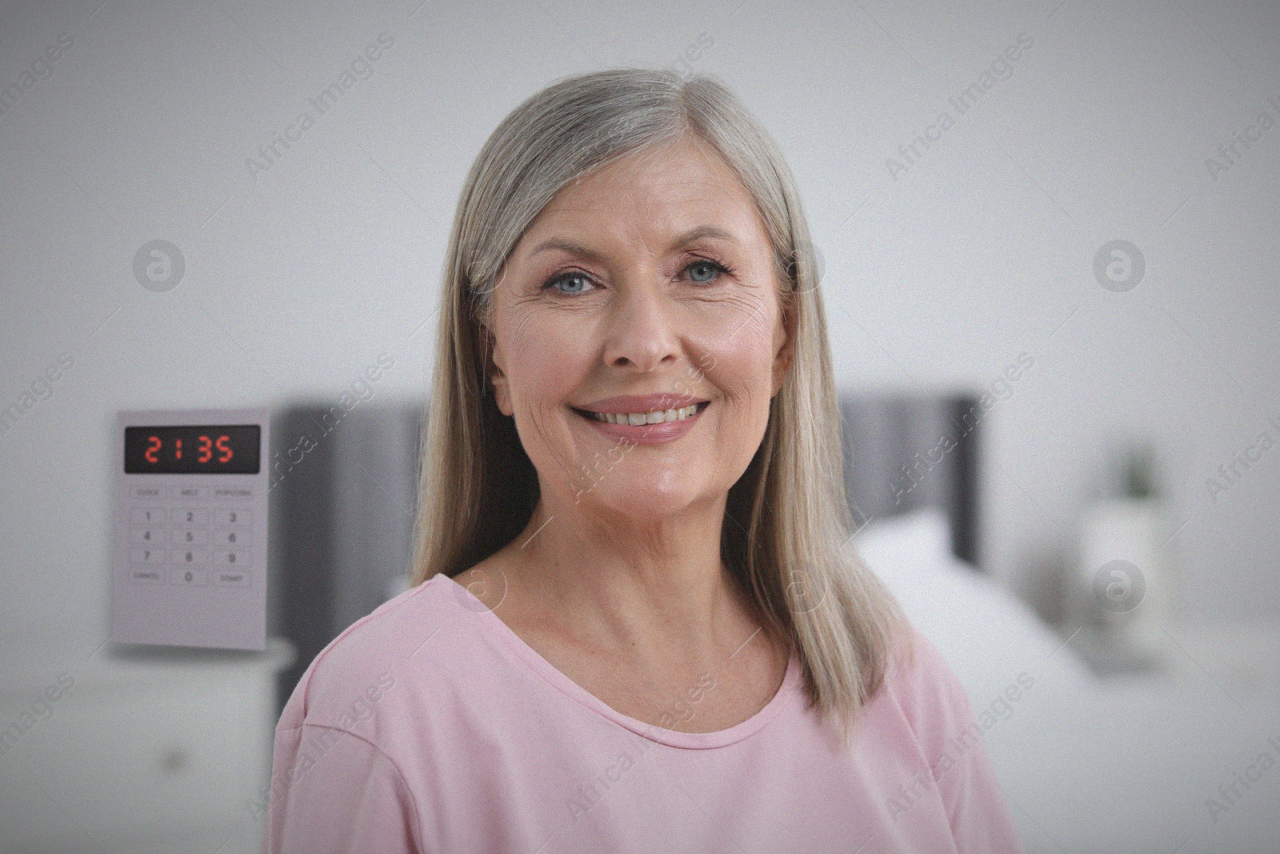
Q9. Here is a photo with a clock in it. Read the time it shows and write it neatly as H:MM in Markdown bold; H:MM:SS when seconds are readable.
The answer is **21:35**
